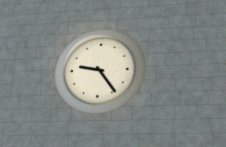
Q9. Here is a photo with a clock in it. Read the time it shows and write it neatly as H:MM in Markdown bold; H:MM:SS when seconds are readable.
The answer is **9:24**
